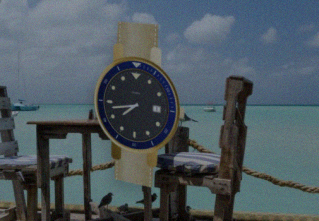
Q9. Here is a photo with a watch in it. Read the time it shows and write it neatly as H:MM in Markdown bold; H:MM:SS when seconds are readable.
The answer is **7:43**
